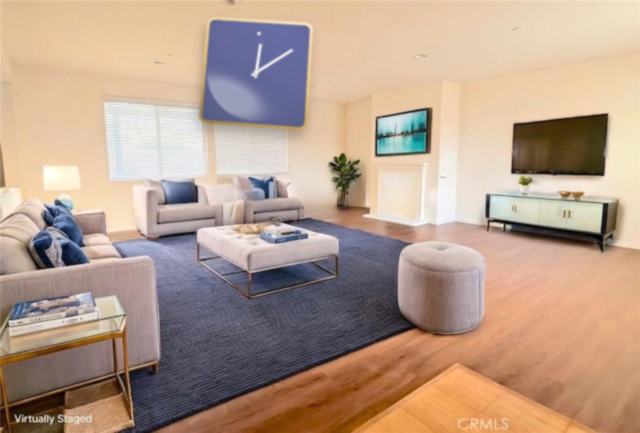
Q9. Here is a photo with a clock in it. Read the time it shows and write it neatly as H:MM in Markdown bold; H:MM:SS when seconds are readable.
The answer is **12:09**
